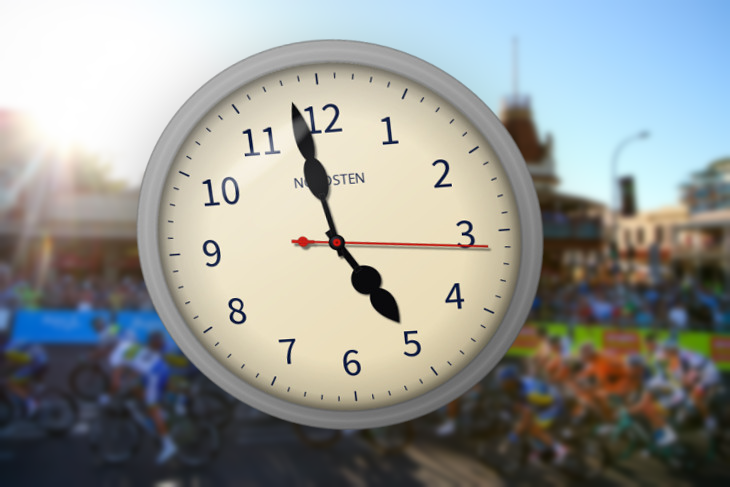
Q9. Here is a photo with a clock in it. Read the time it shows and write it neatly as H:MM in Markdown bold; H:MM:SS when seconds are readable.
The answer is **4:58:16**
